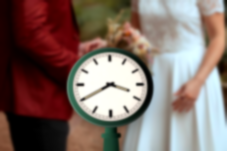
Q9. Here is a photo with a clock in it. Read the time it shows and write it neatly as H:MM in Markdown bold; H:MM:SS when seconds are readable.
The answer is **3:40**
